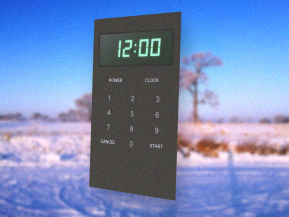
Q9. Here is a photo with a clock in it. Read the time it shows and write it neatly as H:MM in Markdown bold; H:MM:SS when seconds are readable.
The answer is **12:00**
